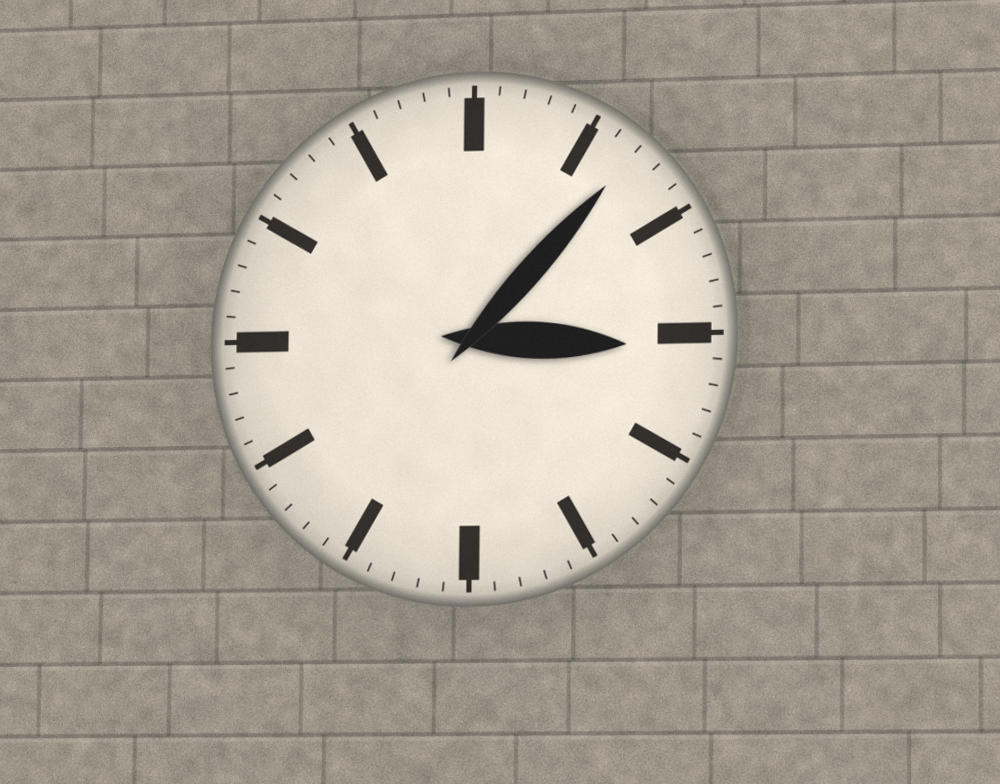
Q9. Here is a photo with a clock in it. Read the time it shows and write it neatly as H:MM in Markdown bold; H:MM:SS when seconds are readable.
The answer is **3:07**
